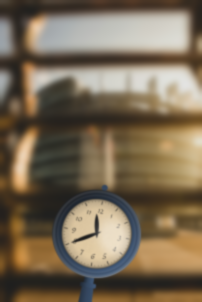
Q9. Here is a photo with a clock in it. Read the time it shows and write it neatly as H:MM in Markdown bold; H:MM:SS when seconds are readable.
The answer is **11:40**
